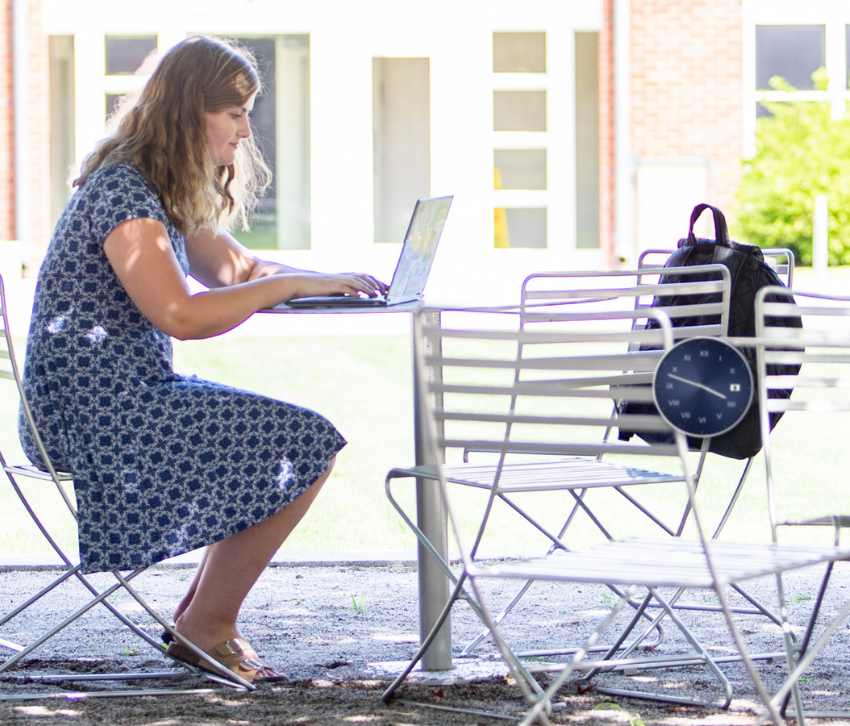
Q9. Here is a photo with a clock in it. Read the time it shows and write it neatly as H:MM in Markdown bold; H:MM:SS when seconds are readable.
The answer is **3:48**
